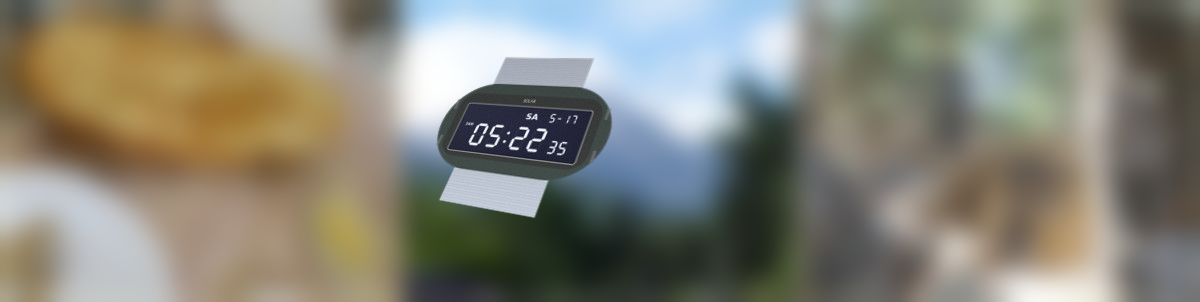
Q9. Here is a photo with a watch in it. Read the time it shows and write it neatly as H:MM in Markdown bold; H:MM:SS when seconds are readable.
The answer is **5:22:35**
